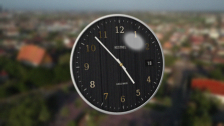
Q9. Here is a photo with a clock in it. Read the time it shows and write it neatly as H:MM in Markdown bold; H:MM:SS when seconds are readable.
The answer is **4:53**
